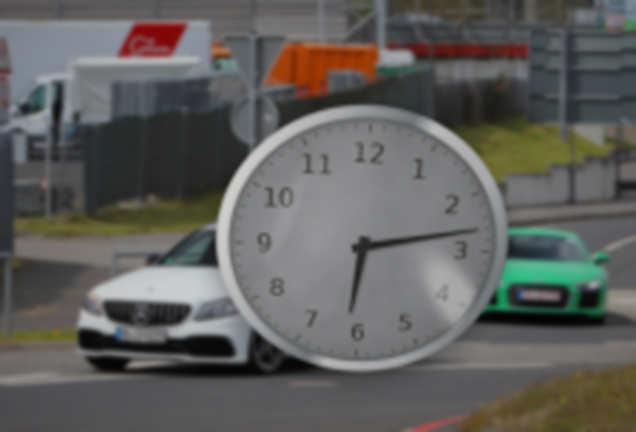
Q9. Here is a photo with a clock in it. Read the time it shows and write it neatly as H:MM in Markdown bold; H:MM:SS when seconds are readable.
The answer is **6:13**
